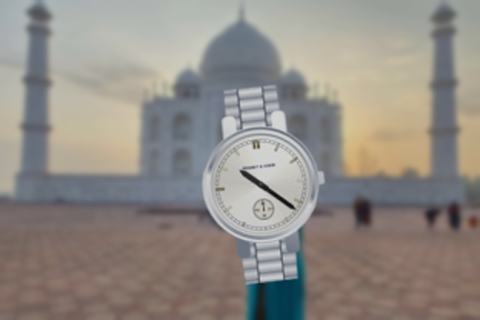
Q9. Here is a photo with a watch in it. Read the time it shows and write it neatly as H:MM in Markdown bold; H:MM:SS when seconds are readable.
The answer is **10:22**
